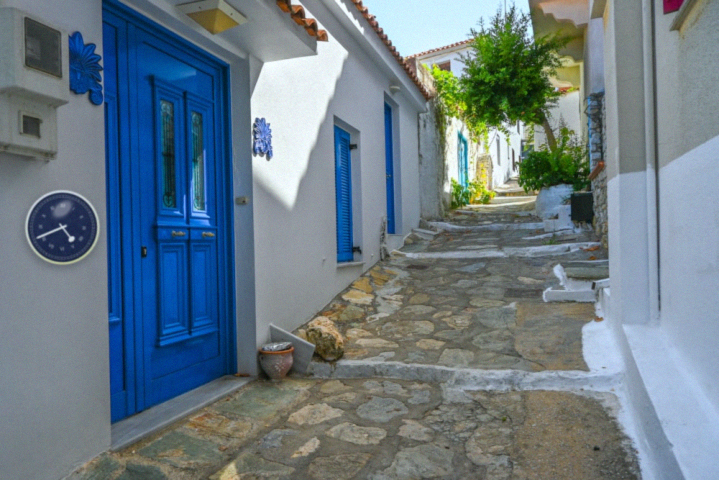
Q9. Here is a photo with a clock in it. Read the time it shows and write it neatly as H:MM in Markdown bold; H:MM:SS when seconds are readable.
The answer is **4:41**
